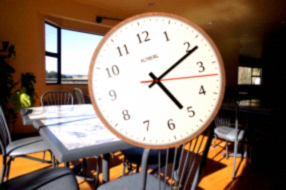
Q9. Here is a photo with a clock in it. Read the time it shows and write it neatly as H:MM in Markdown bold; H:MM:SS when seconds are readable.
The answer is **5:11:17**
